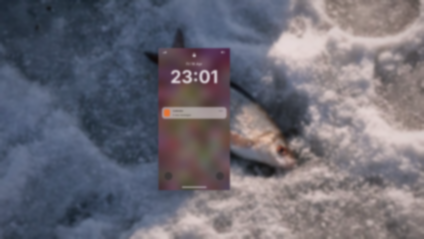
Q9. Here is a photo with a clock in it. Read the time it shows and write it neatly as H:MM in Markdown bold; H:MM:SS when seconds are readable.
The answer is **23:01**
